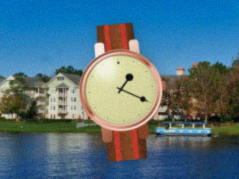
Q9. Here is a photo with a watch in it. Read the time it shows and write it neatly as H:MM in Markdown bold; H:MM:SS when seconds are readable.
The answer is **1:20**
